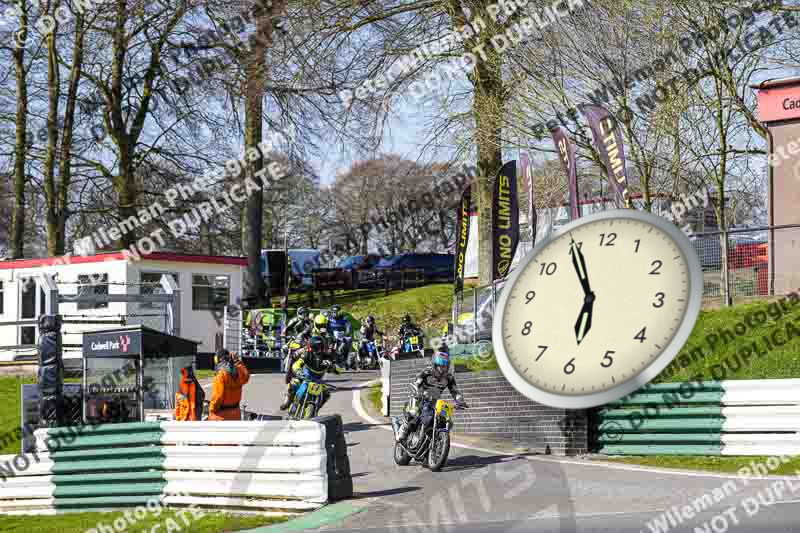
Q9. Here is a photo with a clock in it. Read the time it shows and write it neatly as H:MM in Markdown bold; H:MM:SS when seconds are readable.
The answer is **5:55**
